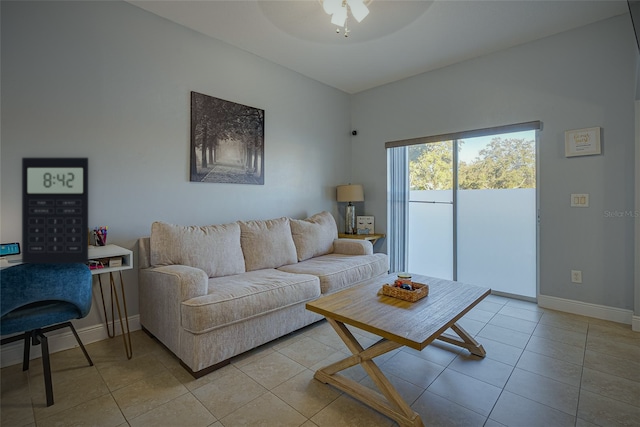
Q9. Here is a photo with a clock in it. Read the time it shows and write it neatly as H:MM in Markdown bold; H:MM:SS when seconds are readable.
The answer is **8:42**
